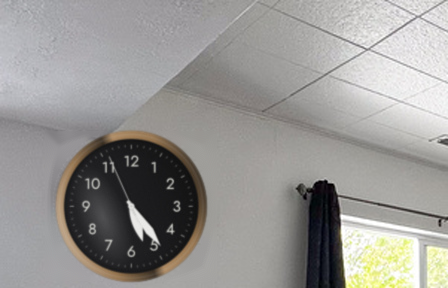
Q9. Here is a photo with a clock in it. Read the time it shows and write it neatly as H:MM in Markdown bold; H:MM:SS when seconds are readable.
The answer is **5:23:56**
